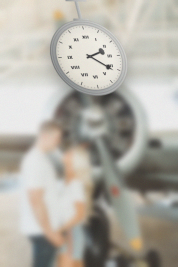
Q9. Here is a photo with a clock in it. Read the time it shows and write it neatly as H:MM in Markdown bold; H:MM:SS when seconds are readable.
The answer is **2:21**
